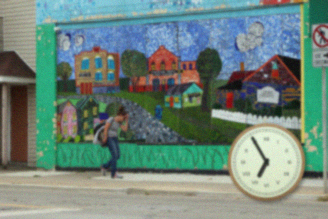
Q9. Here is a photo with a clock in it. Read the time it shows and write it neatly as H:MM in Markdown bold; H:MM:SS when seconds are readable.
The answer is **6:55**
